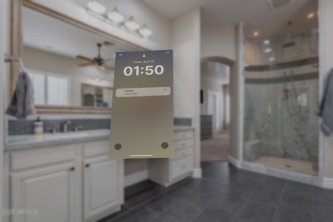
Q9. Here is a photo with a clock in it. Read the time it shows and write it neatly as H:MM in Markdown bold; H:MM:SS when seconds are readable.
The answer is **1:50**
